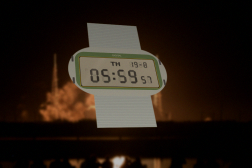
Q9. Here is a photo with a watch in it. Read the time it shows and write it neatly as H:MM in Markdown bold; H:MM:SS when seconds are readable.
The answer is **5:59:57**
